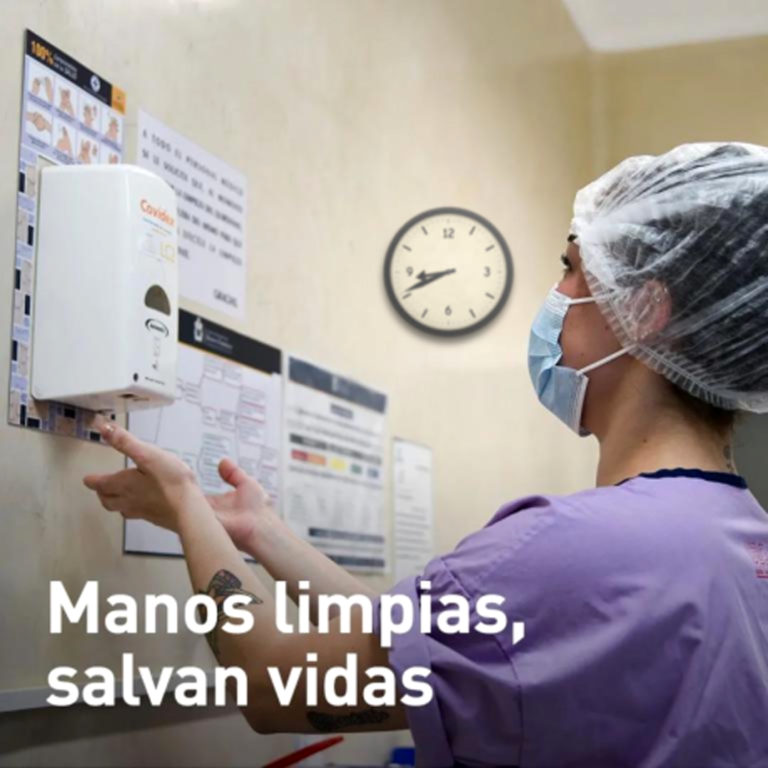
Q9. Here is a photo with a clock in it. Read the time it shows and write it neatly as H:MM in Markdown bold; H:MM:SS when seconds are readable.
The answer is **8:41**
